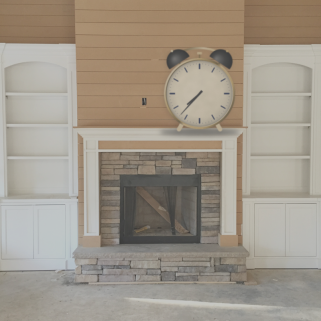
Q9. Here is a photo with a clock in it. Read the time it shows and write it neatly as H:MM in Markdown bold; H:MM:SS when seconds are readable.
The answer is **7:37**
